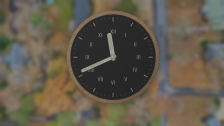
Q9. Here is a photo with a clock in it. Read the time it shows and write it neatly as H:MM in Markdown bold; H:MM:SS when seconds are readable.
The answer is **11:41**
